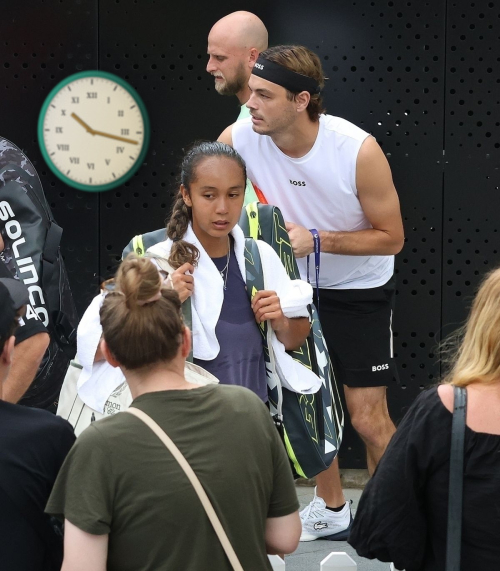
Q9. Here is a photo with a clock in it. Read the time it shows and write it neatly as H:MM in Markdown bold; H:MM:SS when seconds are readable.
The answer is **10:17**
